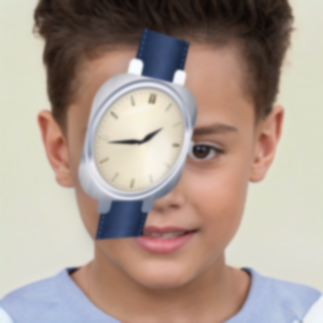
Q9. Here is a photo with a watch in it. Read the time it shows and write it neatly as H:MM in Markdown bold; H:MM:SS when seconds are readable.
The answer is **1:44**
